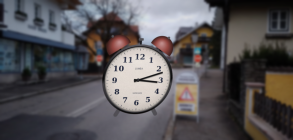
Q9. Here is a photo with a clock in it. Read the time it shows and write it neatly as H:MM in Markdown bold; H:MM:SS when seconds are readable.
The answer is **3:12**
